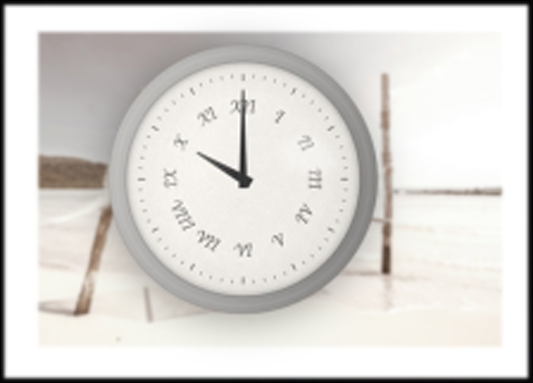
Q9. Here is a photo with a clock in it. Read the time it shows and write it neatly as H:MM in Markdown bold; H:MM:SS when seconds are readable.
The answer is **10:00**
